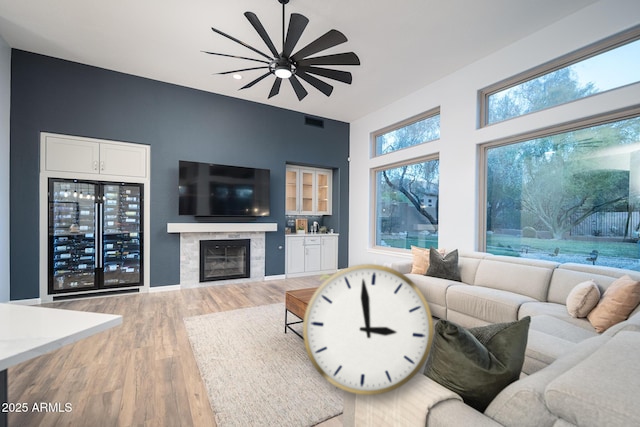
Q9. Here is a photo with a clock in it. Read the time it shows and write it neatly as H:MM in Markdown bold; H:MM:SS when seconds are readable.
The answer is **2:58**
